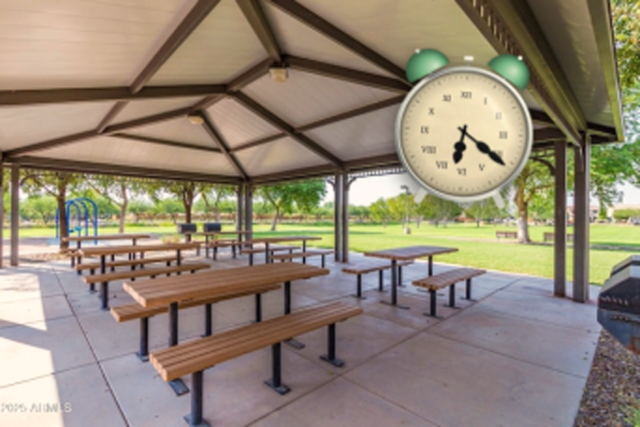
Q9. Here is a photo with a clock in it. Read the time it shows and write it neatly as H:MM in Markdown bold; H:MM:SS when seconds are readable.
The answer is **6:21**
